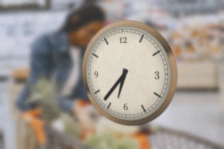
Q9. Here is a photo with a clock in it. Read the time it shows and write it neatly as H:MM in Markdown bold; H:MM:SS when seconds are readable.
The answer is **6:37**
